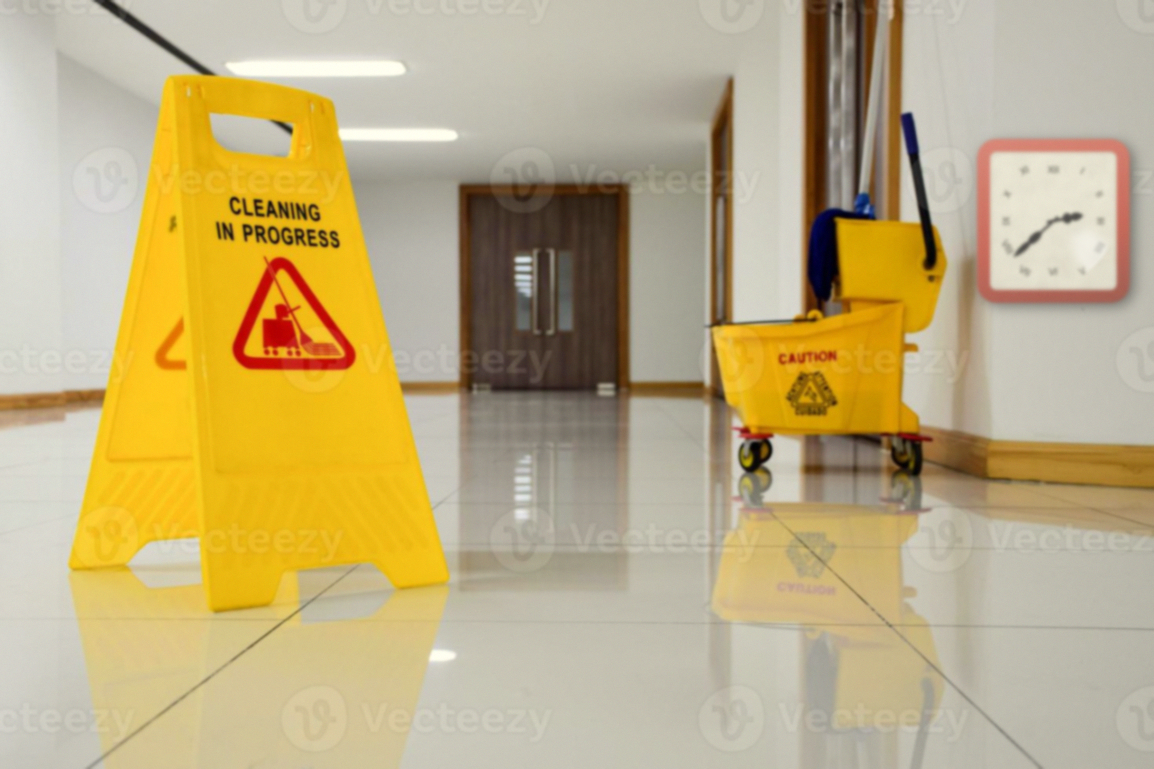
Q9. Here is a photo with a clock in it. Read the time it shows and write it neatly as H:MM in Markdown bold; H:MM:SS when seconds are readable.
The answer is **2:38**
